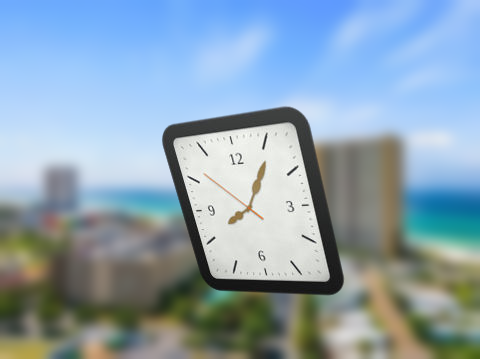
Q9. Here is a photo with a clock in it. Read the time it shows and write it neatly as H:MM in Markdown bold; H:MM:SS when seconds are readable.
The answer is **8:05:52**
